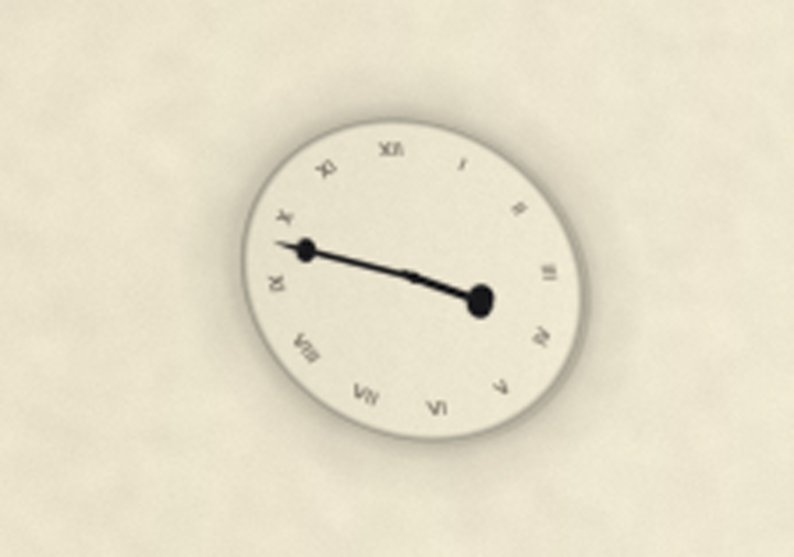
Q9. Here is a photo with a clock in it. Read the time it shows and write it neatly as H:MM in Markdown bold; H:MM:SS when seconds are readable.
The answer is **3:48**
